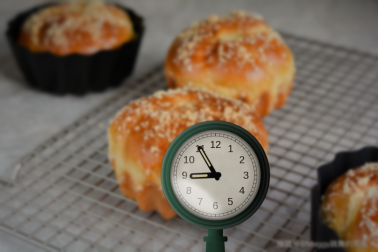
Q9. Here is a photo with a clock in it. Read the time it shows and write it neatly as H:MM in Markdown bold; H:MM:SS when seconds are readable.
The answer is **8:55**
